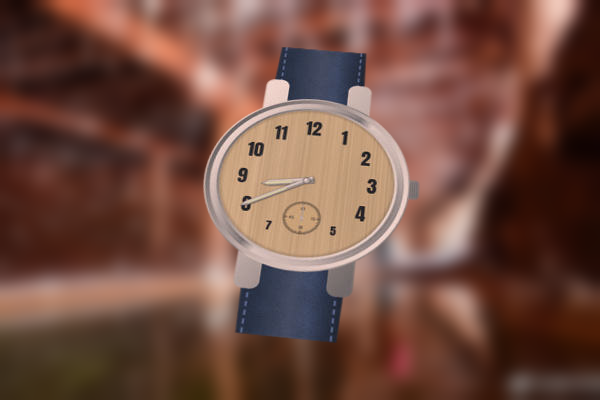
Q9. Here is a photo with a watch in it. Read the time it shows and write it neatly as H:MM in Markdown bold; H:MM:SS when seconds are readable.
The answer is **8:40**
